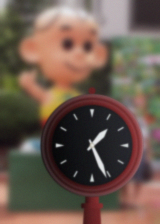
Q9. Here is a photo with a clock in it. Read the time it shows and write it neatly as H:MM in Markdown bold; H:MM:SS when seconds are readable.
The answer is **1:26**
